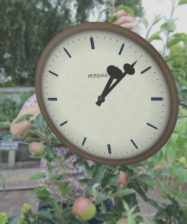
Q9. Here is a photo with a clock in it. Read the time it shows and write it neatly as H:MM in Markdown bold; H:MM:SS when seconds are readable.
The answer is **1:08**
